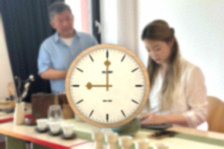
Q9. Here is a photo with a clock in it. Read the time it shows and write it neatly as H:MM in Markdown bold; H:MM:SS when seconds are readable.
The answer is **9:00**
